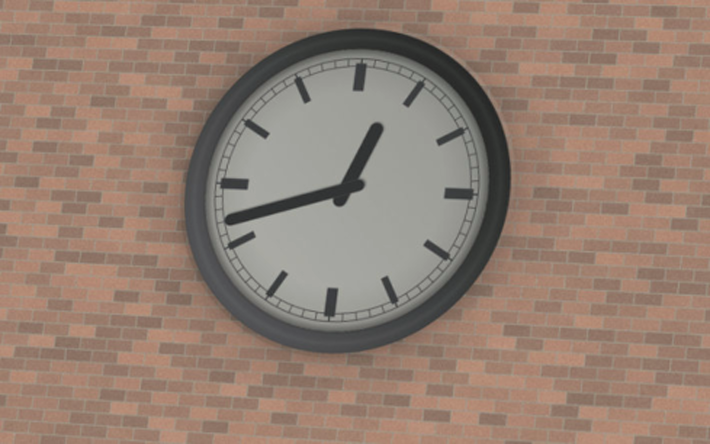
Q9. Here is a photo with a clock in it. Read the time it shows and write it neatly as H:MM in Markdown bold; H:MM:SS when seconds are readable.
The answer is **12:42**
